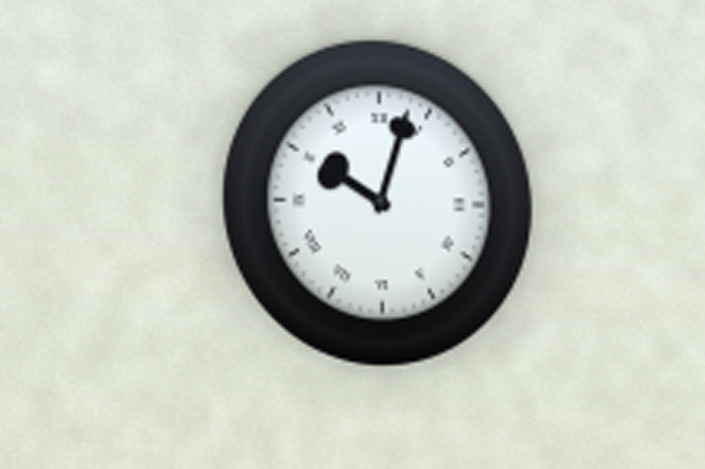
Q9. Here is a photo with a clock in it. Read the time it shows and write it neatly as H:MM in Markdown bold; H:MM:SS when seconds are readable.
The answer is **10:03**
